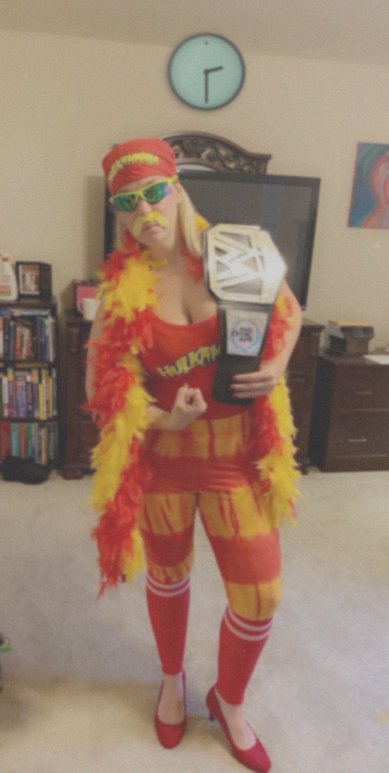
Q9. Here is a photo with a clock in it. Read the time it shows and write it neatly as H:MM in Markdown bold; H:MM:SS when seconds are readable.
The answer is **2:30**
